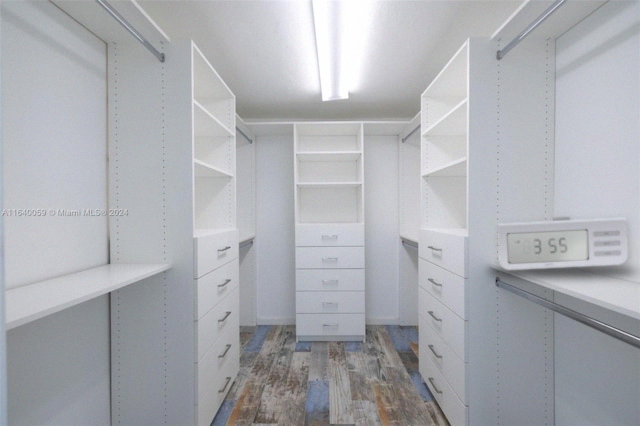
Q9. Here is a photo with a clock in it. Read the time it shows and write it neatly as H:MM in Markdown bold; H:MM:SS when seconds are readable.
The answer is **3:55**
